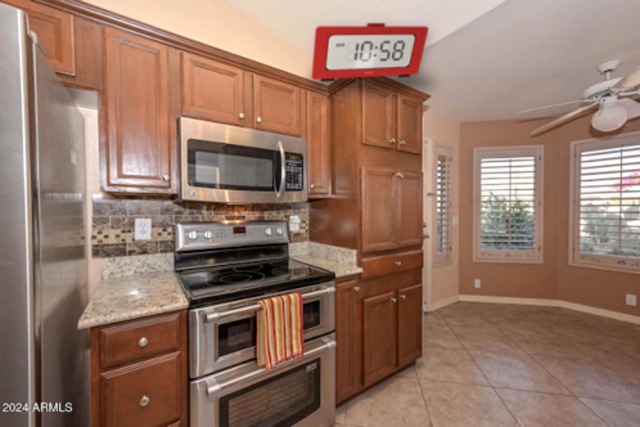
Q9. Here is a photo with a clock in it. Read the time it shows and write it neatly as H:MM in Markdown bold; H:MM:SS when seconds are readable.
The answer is **10:58**
